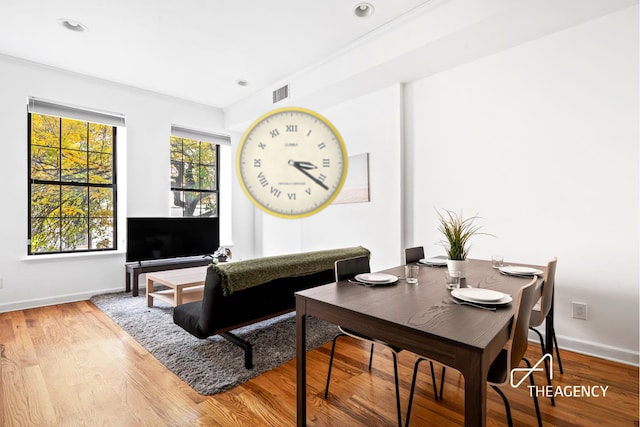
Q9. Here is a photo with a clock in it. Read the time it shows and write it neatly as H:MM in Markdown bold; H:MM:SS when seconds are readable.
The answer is **3:21**
